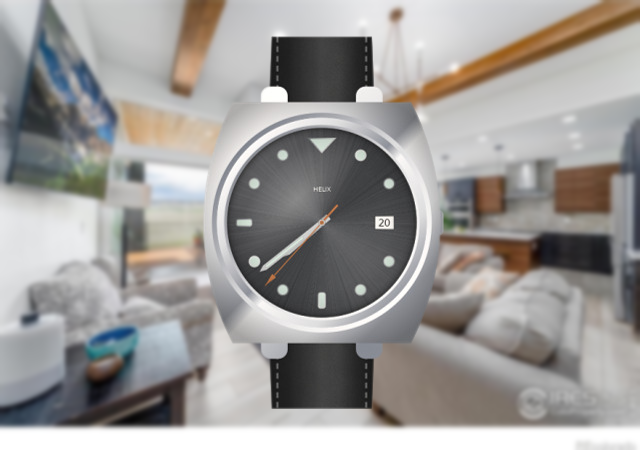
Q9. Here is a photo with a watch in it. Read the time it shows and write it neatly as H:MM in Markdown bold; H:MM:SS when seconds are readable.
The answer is **7:38:37**
